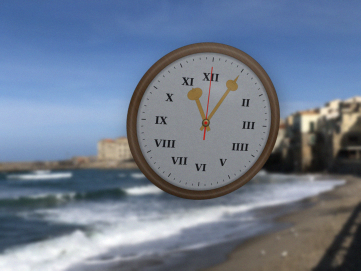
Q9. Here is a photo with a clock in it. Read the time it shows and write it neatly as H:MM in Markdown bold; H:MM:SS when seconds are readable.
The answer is **11:05:00**
